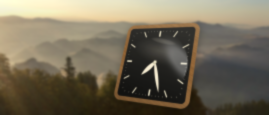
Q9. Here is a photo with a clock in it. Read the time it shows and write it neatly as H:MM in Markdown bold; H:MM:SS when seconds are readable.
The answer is **7:27**
